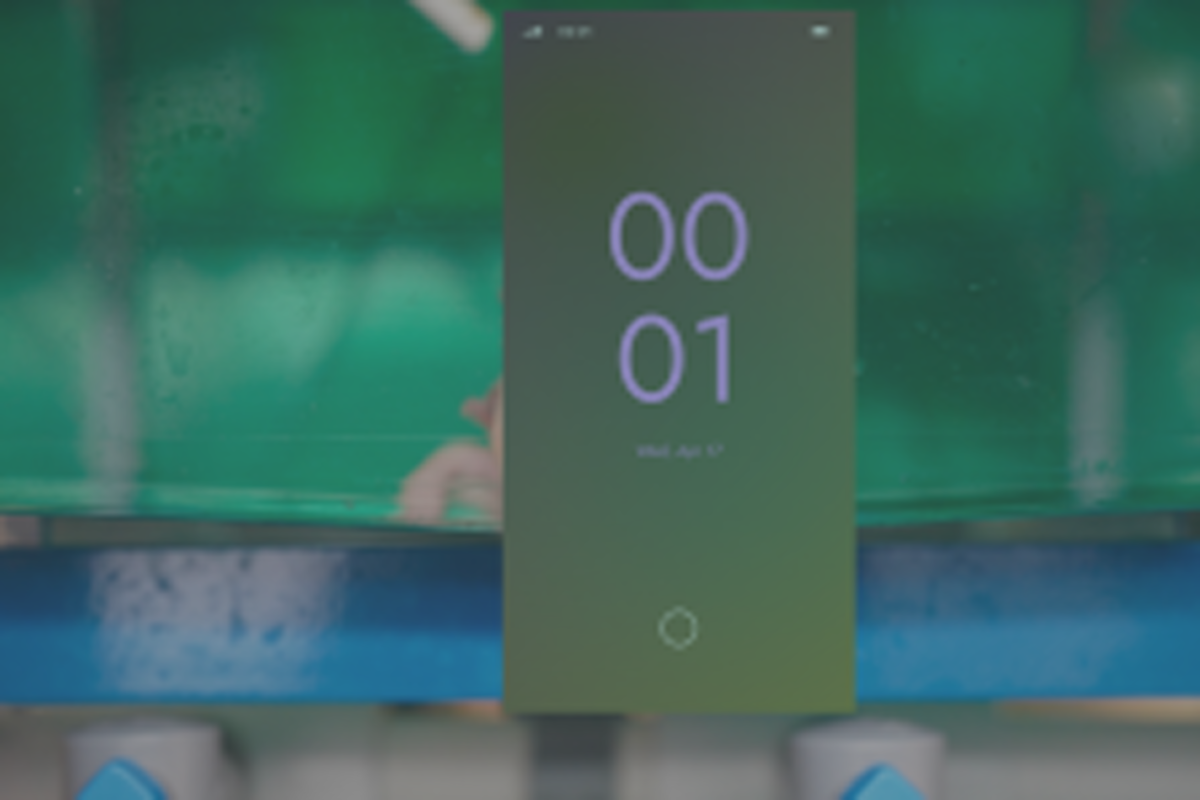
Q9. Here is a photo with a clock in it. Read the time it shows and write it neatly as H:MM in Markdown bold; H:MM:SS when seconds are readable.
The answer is **0:01**
